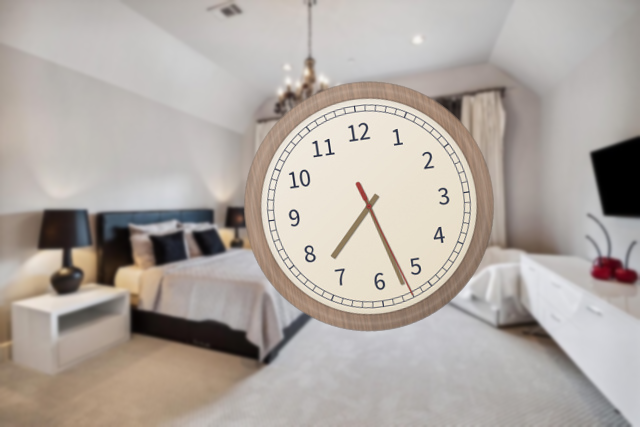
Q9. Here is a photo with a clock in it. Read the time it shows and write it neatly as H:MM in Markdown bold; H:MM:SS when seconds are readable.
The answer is **7:27:27**
